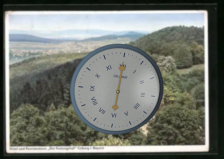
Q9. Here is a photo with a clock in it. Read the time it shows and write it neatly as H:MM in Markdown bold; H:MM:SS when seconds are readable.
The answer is **6:00**
